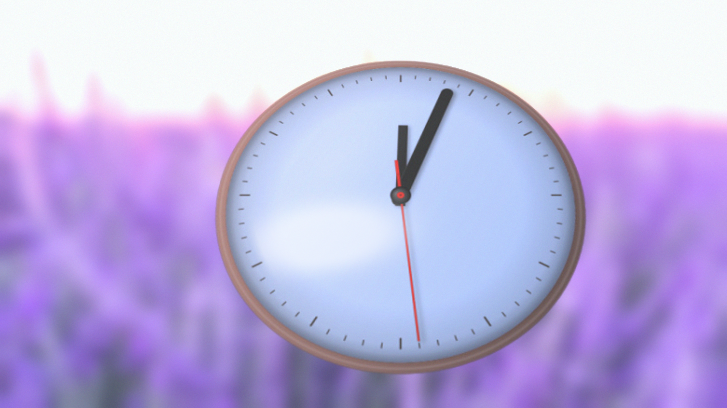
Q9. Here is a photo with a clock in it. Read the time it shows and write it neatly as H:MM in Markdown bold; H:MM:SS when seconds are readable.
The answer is **12:03:29**
